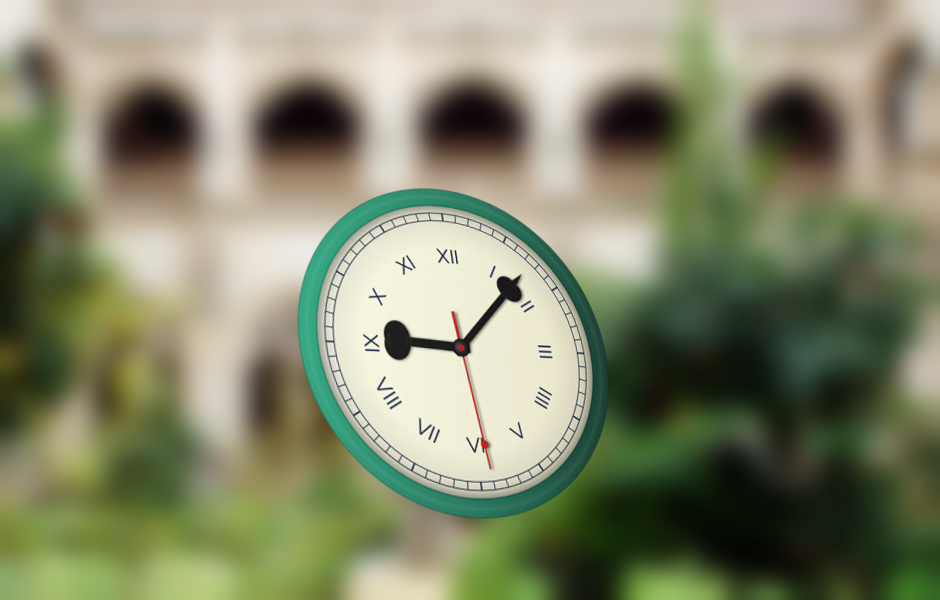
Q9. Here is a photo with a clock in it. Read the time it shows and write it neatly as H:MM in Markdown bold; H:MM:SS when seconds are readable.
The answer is **9:07:29**
